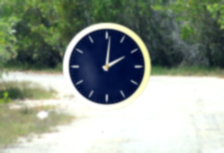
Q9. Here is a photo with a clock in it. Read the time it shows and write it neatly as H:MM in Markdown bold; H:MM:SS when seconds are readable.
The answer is **2:01**
